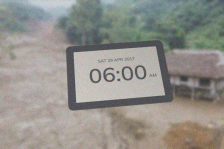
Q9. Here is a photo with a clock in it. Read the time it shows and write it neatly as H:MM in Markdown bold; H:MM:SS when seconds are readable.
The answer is **6:00**
